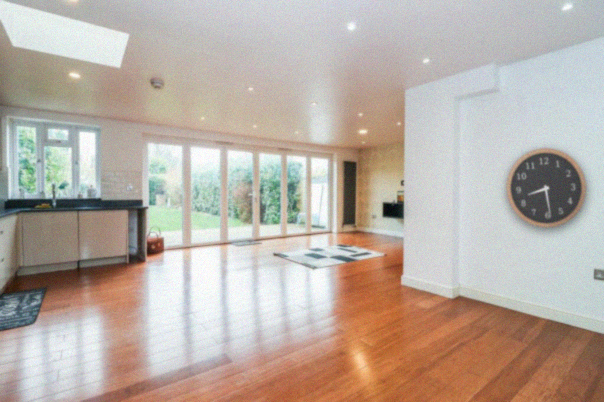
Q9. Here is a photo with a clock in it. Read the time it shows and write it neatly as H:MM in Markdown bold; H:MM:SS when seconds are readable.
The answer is **8:29**
